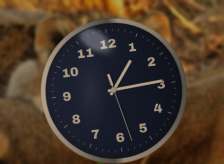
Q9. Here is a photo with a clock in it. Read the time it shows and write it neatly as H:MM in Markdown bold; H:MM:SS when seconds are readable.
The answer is **1:14:28**
